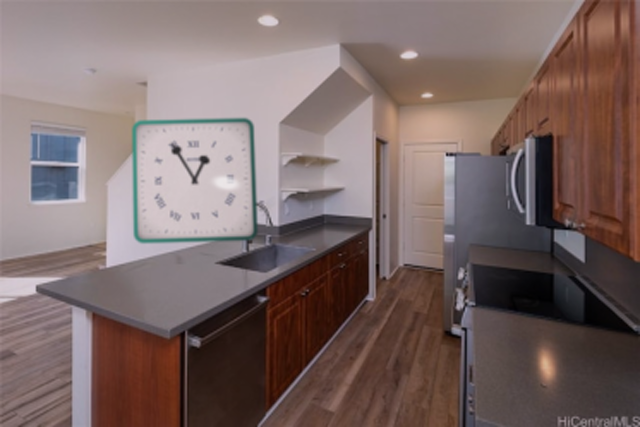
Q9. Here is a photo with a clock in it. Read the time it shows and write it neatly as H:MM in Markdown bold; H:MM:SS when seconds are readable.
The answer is **12:55**
